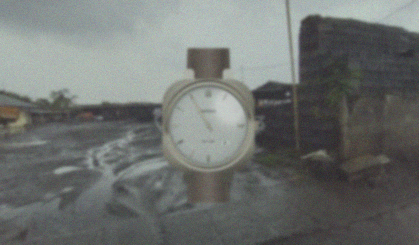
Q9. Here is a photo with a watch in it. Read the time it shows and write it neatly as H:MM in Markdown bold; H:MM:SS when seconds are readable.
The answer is **10:55**
